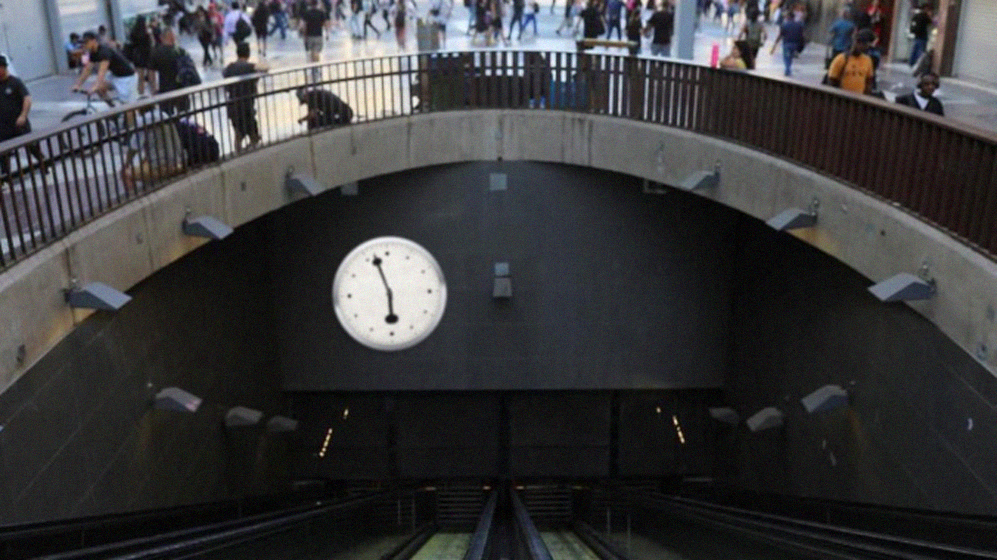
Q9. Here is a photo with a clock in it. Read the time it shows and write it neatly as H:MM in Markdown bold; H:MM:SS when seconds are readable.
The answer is **5:57**
